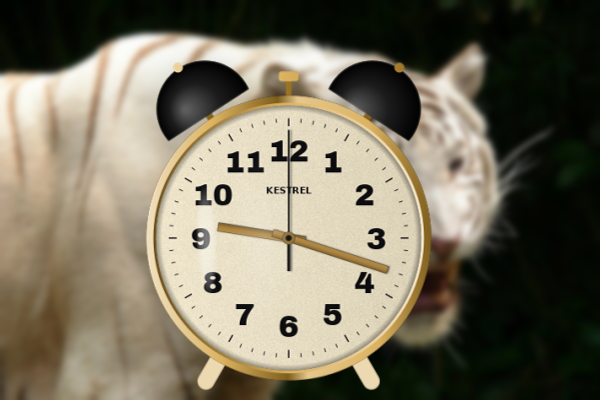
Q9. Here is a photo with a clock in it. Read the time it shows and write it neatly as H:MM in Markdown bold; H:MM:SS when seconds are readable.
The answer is **9:18:00**
